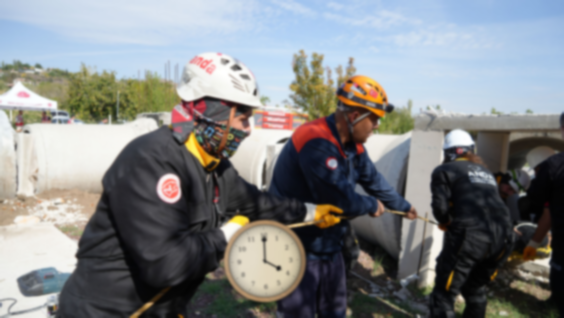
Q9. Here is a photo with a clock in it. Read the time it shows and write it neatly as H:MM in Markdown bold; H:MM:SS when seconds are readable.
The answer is **4:00**
